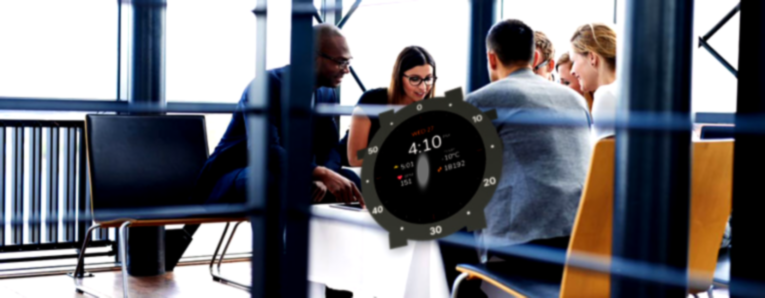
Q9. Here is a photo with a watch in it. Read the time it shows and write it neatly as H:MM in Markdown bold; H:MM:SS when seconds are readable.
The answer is **4:10**
